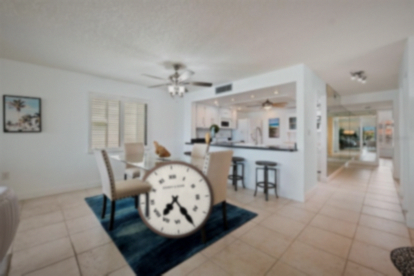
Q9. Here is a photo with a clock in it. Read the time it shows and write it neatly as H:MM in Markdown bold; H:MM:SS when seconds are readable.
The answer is **7:25**
